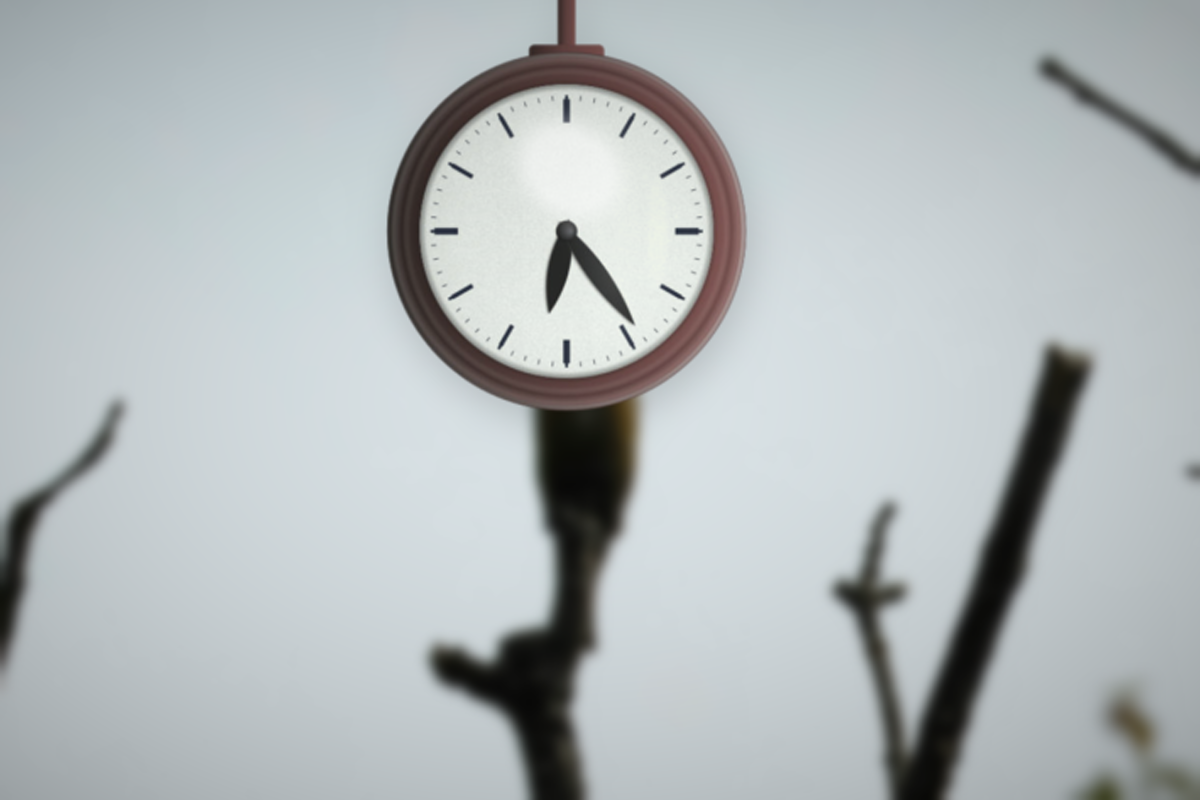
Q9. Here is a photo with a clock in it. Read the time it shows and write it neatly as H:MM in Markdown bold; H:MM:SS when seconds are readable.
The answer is **6:24**
